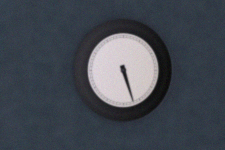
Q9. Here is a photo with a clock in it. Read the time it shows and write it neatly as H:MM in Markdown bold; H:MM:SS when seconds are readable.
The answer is **5:27**
